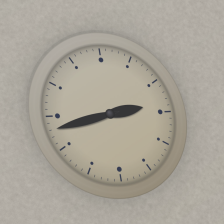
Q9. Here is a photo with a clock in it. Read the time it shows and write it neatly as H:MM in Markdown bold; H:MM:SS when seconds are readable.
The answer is **2:43**
